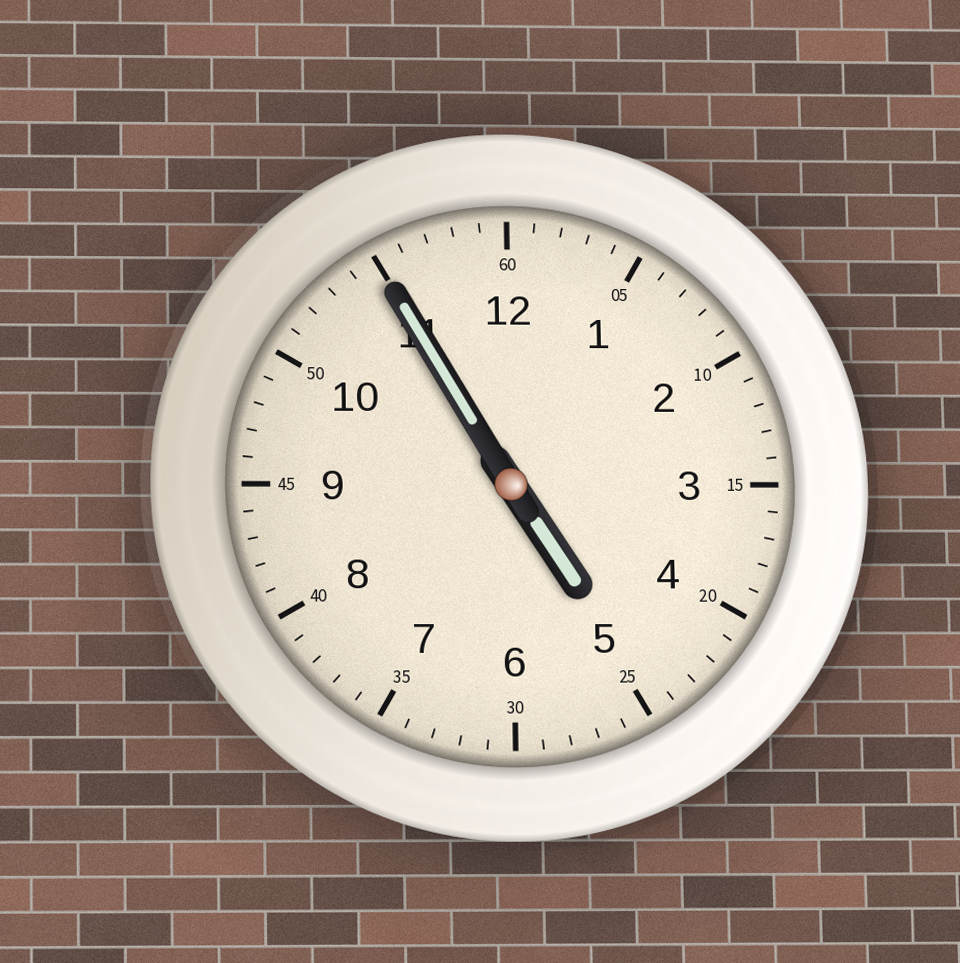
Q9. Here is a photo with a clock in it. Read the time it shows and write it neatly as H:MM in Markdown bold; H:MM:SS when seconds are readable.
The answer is **4:55**
